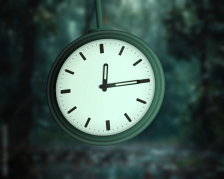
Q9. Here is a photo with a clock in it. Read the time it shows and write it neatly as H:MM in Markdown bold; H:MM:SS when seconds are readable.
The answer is **12:15**
